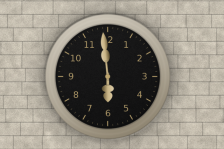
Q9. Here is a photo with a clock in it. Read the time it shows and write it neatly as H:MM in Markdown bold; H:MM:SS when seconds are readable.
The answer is **5:59**
